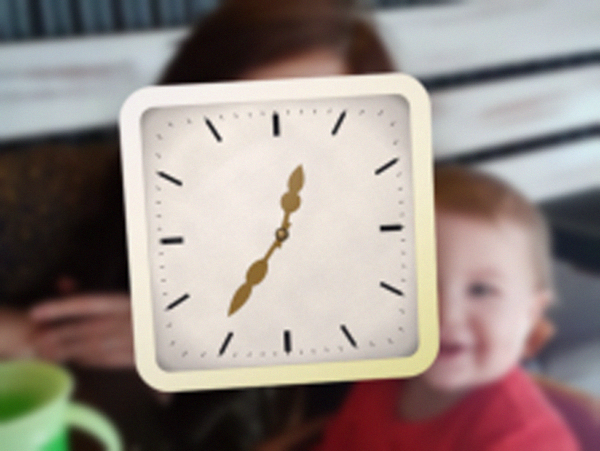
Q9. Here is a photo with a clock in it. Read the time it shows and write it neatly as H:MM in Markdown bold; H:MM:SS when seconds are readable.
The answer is **12:36**
